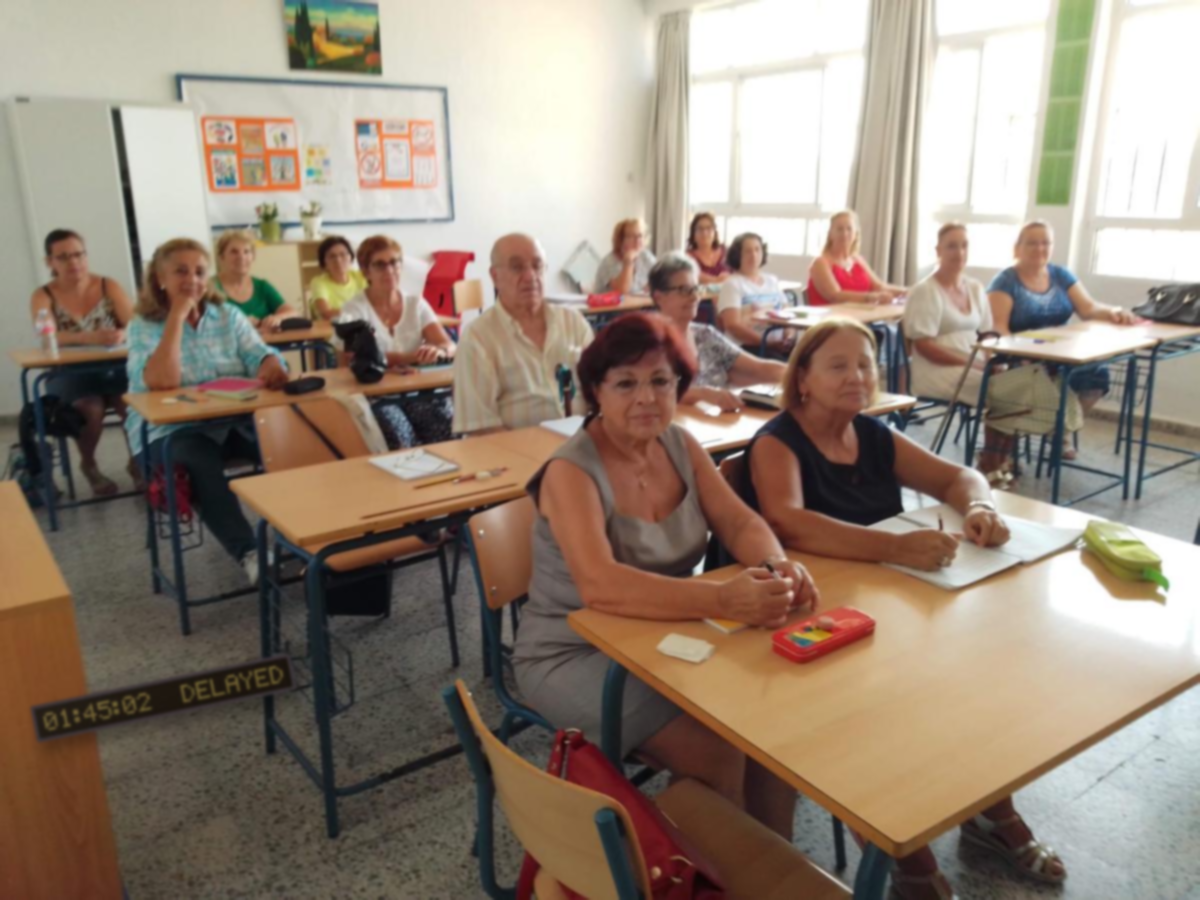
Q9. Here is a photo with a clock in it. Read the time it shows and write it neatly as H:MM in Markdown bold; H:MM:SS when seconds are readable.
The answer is **1:45:02**
